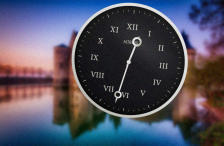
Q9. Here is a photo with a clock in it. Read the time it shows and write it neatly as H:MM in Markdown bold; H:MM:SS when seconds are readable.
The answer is **12:32**
